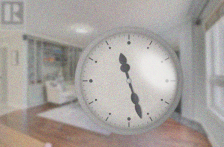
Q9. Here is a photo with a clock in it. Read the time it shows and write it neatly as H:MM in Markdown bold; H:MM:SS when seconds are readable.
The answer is **11:27**
